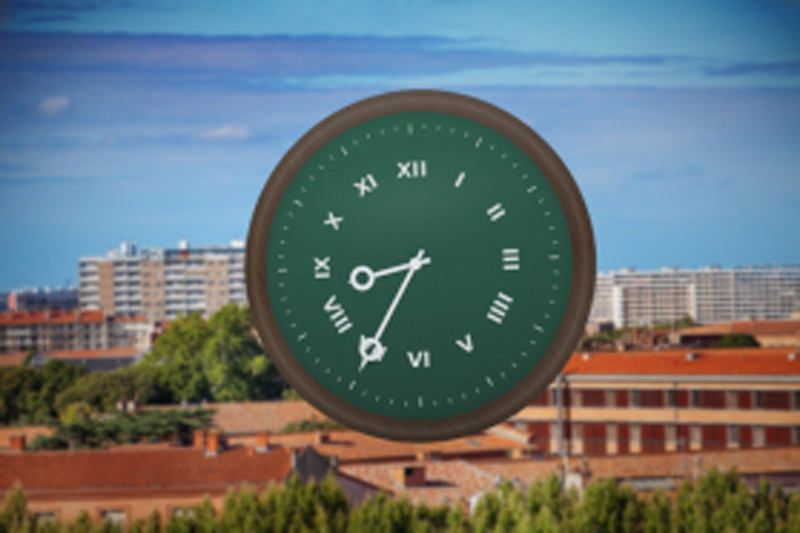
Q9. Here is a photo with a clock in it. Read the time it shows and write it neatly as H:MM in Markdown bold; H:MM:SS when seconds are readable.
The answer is **8:35**
